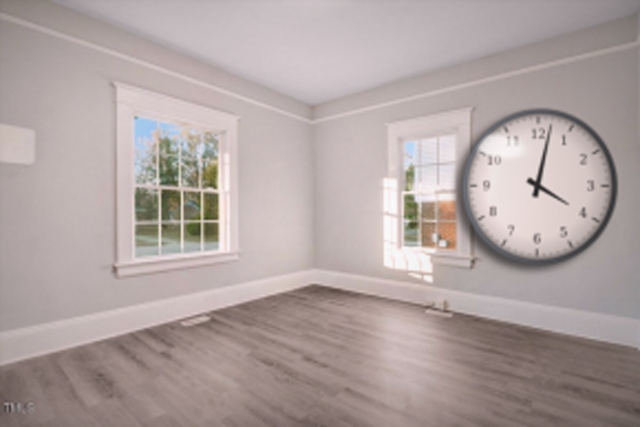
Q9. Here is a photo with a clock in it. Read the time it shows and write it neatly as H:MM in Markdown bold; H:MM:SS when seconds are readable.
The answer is **4:02**
